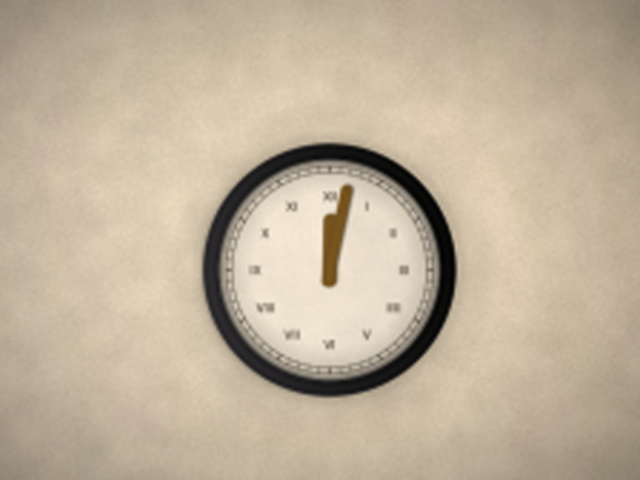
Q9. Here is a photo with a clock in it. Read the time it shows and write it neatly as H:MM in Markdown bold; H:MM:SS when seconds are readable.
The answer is **12:02**
